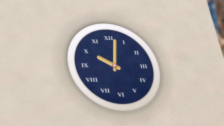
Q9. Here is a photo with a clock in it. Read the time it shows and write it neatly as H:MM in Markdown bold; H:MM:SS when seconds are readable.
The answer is **10:02**
